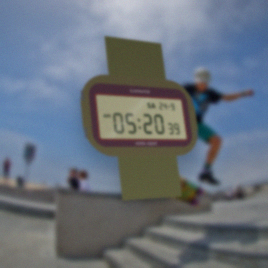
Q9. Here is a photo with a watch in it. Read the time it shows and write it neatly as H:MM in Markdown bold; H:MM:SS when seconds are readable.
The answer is **5:20**
